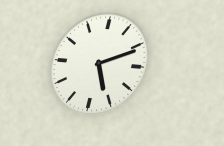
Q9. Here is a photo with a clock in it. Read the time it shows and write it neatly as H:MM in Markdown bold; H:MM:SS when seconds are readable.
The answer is **5:11**
